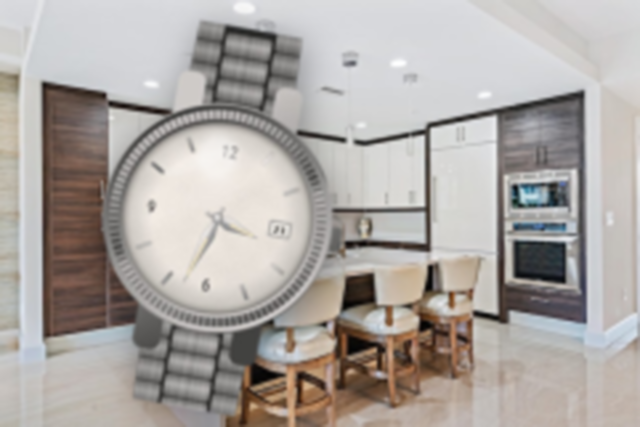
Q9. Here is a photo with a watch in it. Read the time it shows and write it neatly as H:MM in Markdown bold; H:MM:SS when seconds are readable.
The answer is **3:33**
